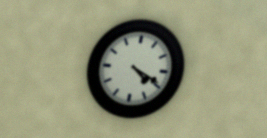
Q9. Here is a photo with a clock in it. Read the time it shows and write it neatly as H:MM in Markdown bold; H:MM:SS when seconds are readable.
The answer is **4:19**
